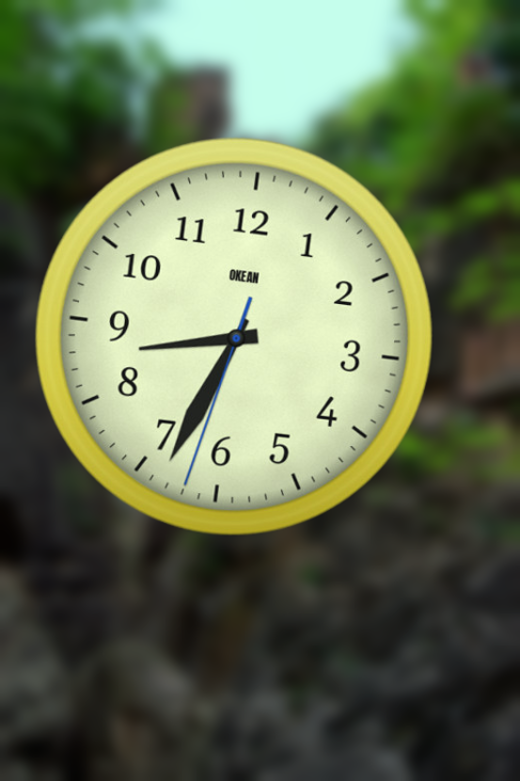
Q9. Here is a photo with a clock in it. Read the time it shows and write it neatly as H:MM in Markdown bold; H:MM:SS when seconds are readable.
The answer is **8:33:32**
